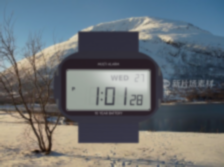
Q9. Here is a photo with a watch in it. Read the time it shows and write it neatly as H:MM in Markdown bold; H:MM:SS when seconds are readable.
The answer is **1:01:28**
